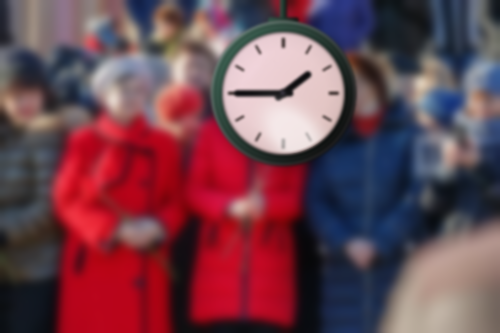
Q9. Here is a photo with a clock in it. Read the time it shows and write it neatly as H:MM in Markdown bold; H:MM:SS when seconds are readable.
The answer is **1:45**
